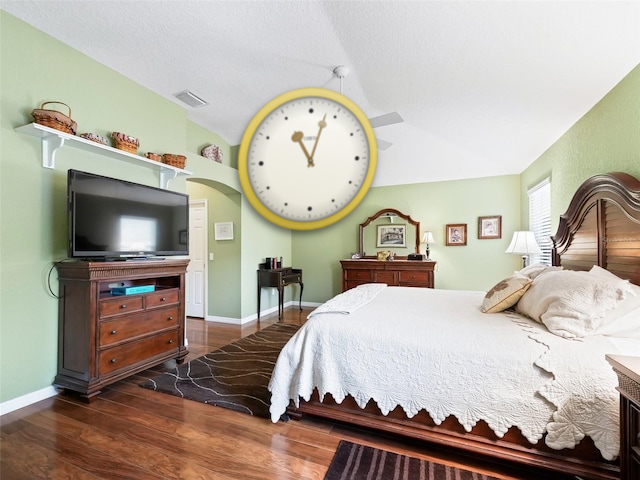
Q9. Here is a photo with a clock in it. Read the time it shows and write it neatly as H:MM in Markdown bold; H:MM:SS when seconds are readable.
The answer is **11:03**
